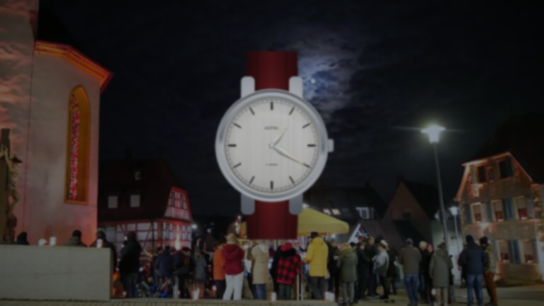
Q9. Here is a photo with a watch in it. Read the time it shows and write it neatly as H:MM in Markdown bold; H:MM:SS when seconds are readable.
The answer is **1:20**
